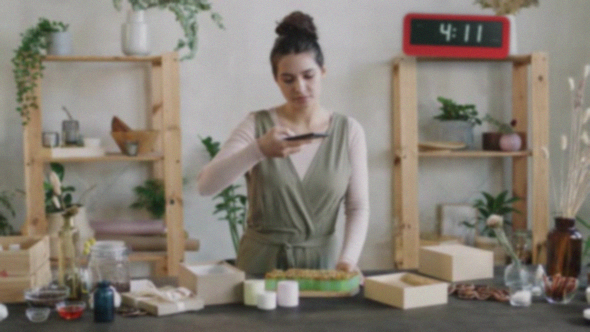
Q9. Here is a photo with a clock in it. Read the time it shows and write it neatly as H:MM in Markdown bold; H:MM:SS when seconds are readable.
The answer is **4:11**
